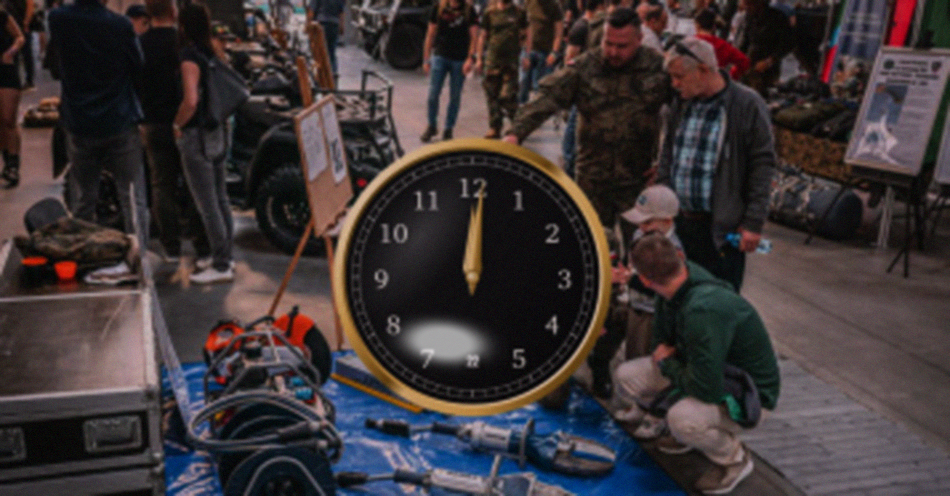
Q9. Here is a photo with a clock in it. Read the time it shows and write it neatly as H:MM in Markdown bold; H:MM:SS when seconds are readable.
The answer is **12:01**
